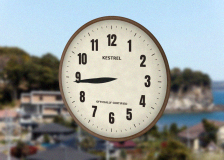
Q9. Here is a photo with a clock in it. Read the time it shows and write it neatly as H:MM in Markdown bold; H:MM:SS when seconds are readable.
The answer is **8:44**
